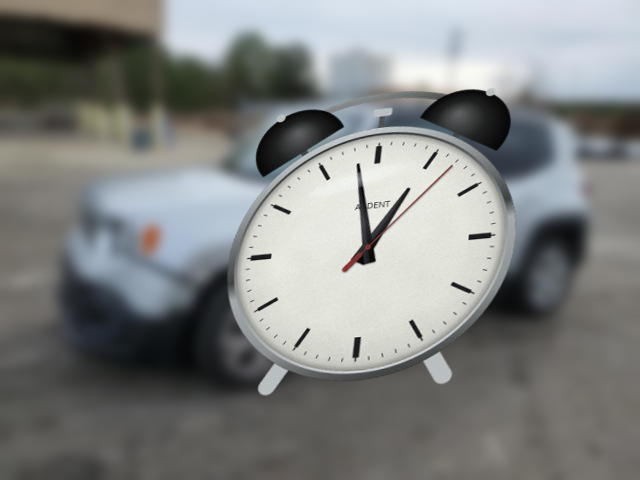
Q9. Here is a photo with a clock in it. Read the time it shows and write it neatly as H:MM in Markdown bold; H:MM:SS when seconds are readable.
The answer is **12:58:07**
